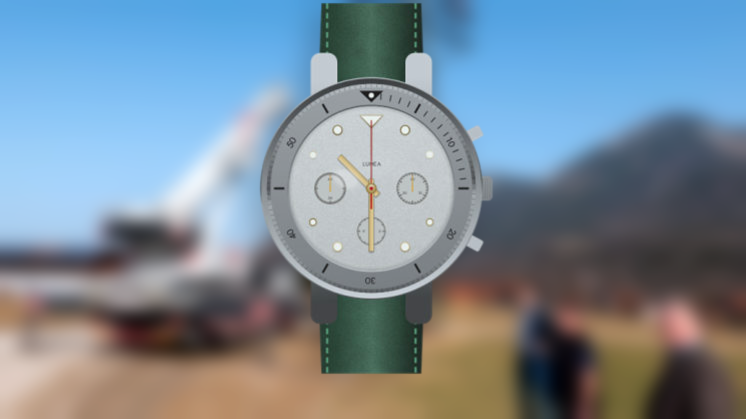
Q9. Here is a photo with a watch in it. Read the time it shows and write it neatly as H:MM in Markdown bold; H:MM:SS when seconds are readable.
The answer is **10:30**
